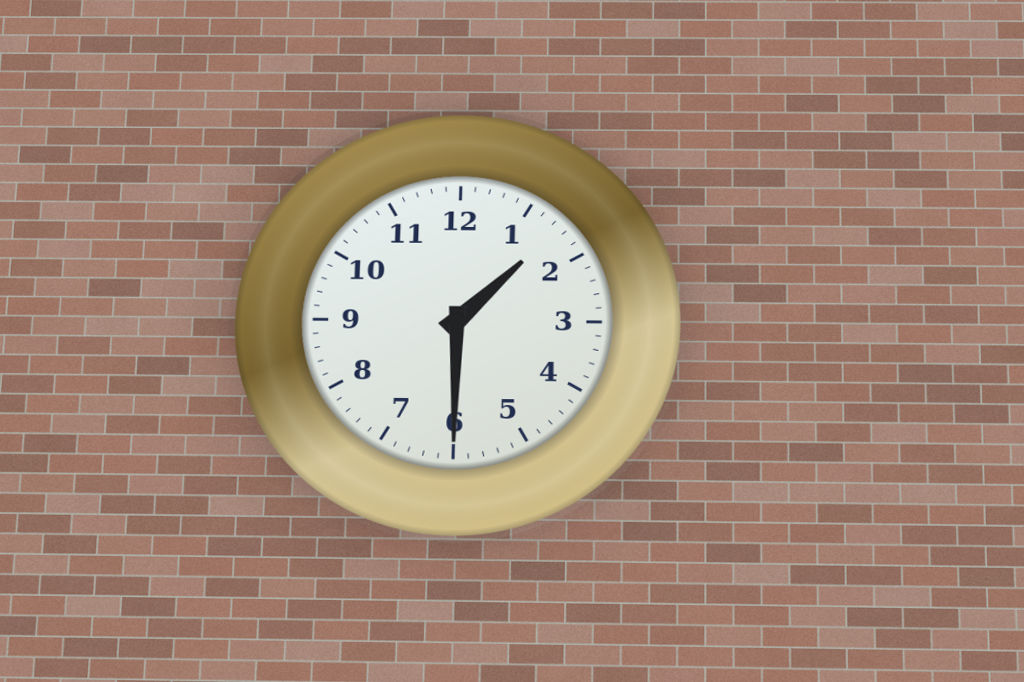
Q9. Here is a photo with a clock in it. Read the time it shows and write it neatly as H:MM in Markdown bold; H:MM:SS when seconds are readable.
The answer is **1:30**
